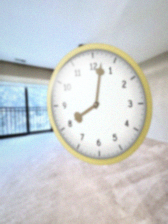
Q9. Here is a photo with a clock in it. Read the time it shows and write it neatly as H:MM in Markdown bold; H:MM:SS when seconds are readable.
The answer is **8:02**
